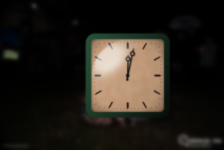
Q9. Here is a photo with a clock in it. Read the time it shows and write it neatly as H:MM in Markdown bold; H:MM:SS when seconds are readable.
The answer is **12:02**
